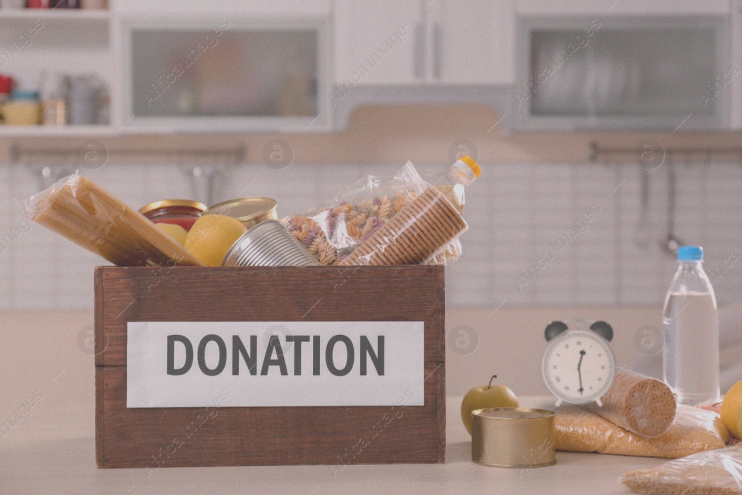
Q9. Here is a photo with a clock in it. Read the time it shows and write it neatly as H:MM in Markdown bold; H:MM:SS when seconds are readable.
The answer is **12:29**
